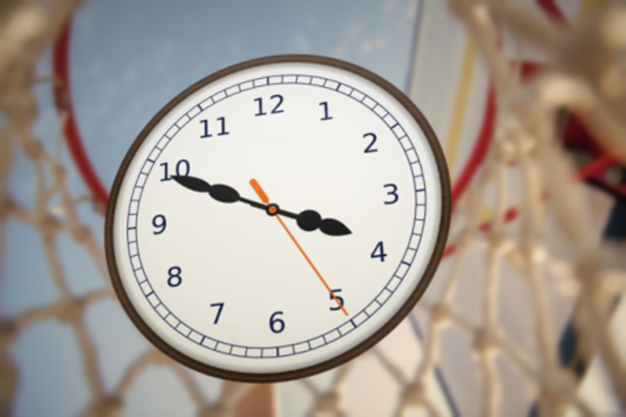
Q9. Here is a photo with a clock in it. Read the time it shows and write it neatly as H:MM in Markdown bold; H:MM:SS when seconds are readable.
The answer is **3:49:25**
